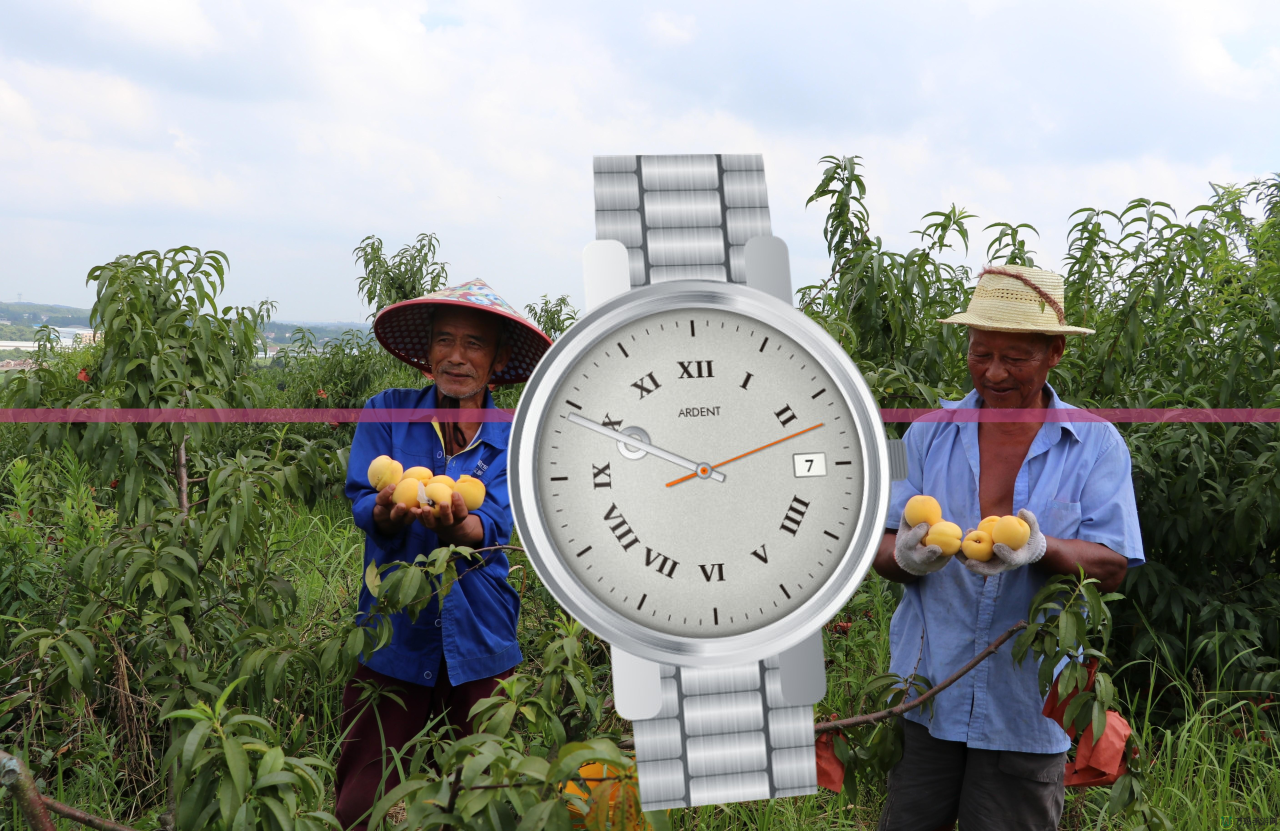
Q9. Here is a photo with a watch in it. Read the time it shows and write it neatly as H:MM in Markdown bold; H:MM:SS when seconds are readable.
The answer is **9:49:12**
